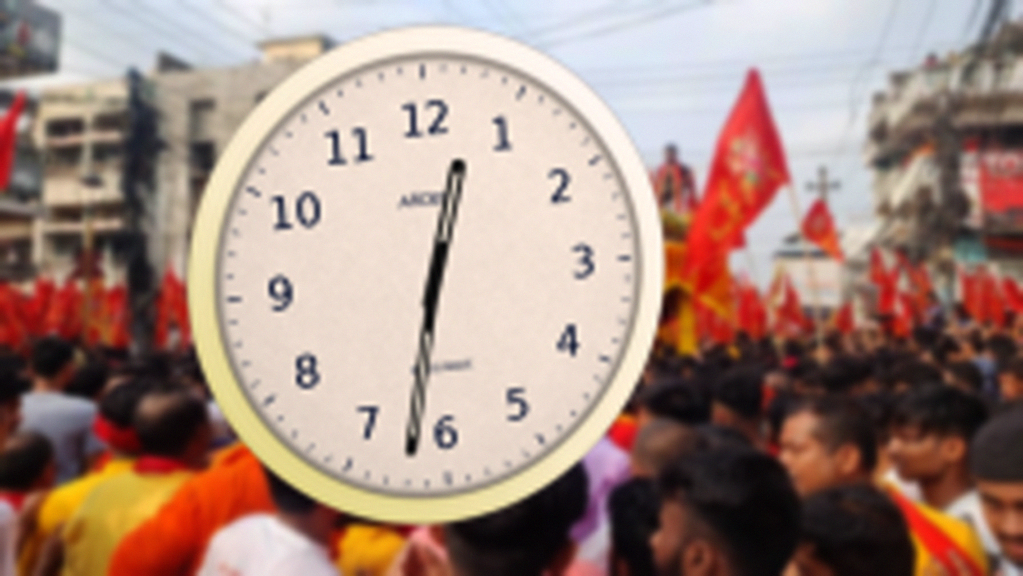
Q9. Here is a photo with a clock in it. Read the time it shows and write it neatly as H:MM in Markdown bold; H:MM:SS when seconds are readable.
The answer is **12:32**
